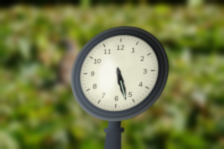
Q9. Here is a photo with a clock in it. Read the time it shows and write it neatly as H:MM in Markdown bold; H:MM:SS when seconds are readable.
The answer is **5:27**
